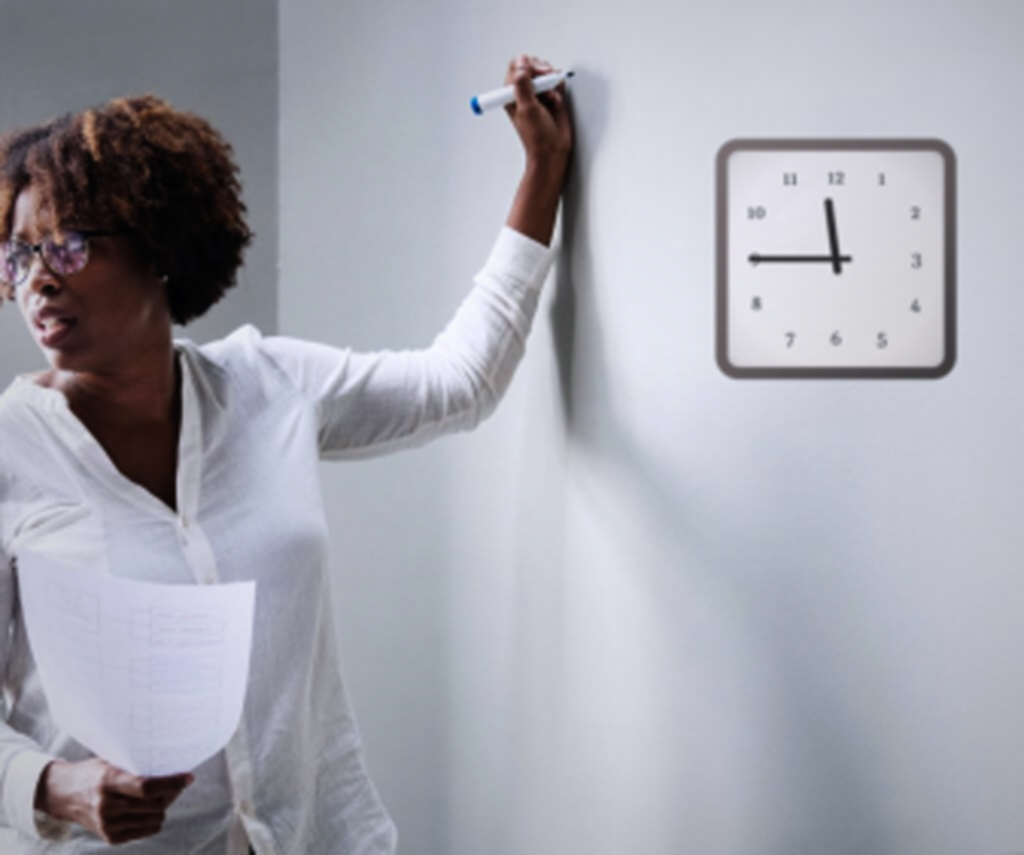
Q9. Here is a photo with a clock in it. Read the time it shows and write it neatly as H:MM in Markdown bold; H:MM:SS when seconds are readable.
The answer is **11:45**
